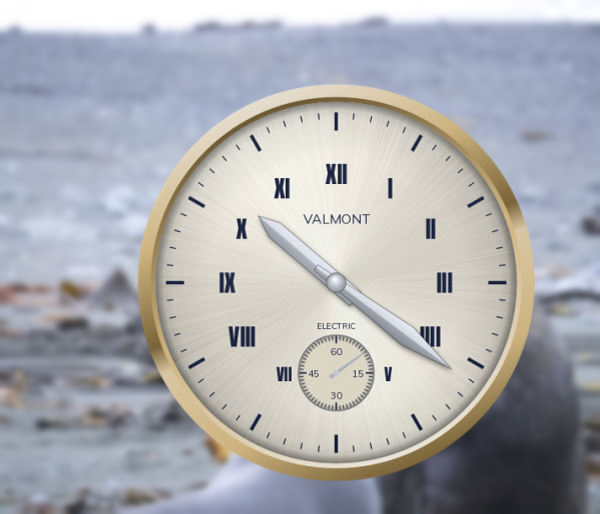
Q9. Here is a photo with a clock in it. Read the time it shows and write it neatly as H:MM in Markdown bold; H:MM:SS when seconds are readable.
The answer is **10:21:09**
